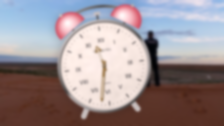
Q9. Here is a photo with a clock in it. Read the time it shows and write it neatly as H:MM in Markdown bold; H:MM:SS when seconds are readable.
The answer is **11:32**
